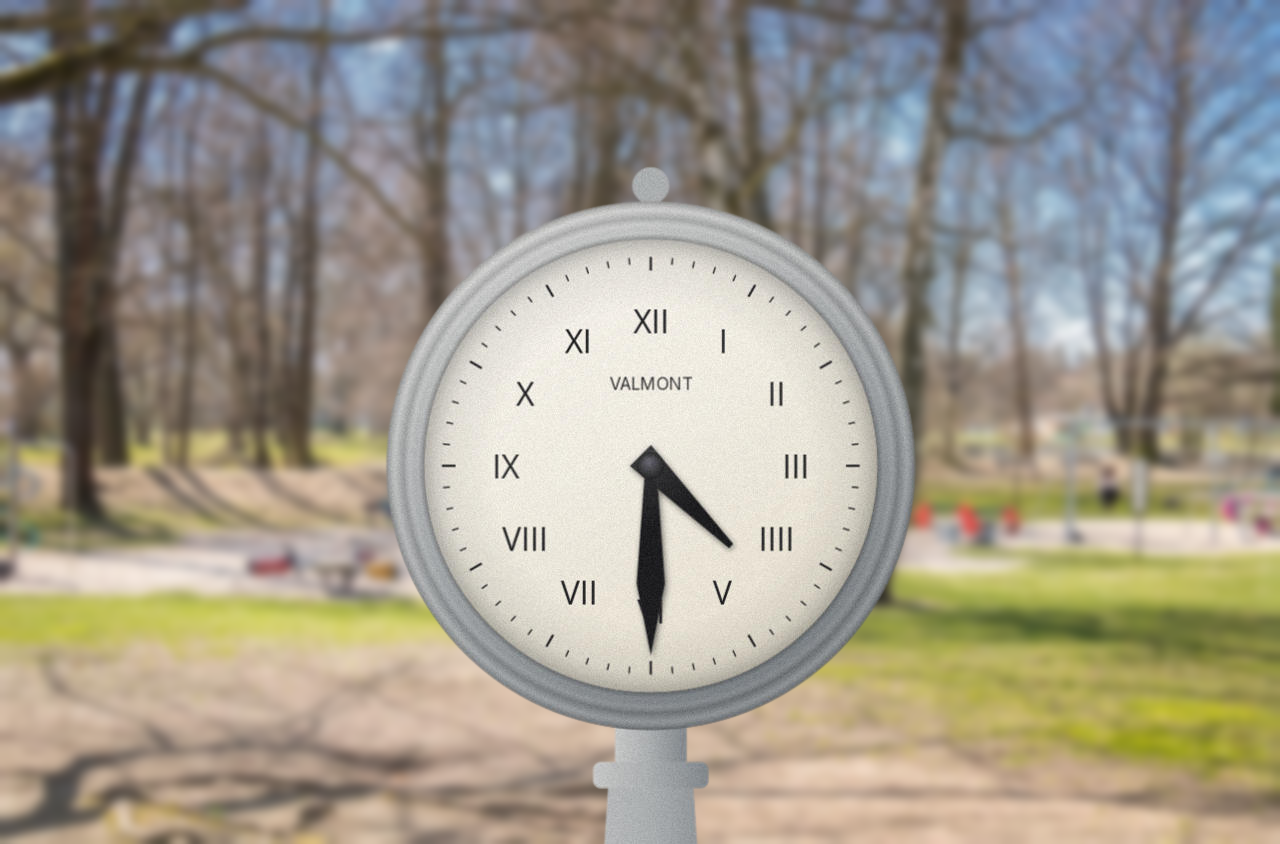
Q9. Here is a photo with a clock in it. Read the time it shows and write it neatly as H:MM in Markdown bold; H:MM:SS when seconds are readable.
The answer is **4:30**
